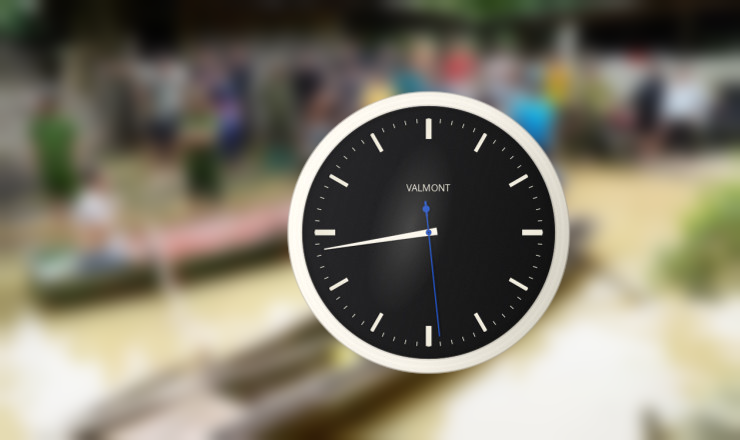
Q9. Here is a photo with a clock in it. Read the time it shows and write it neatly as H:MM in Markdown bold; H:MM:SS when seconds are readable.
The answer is **8:43:29**
